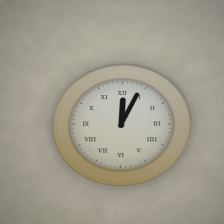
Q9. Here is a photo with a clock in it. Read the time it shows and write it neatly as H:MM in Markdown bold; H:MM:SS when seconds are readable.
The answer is **12:04**
